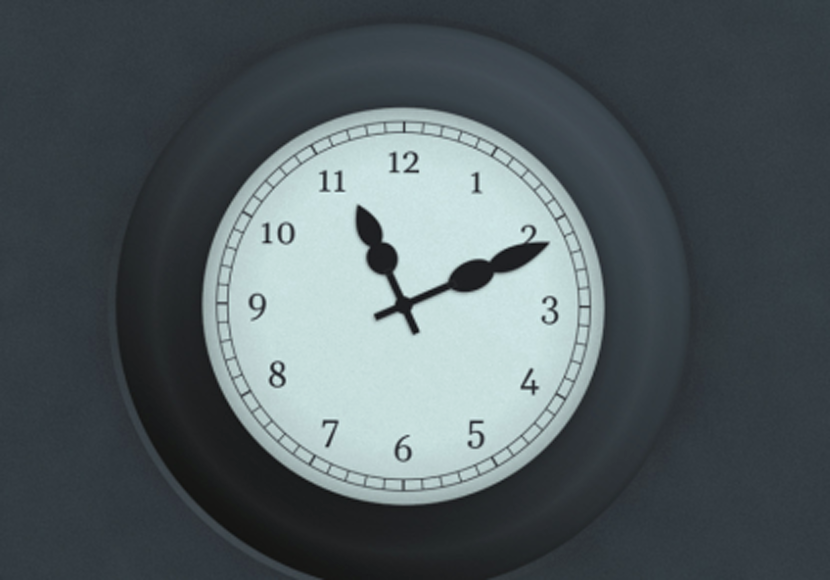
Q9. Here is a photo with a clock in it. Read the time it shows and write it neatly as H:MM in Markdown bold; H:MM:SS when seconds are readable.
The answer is **11:11**
